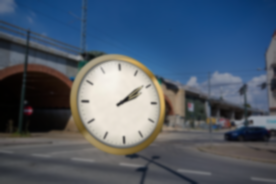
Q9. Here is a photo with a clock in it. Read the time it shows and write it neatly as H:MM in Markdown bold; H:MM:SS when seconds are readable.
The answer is **2:09**
